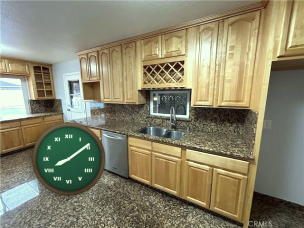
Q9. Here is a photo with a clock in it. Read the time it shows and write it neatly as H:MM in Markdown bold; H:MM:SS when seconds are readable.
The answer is **8:09**
